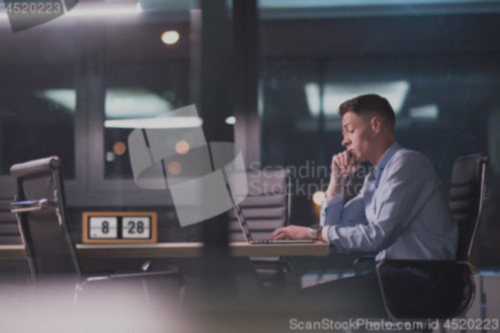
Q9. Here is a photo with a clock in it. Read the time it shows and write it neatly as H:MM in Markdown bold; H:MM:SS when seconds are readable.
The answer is **8:28**
